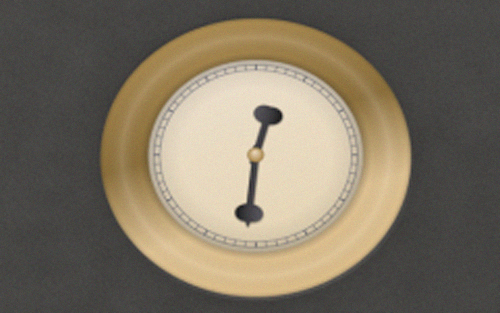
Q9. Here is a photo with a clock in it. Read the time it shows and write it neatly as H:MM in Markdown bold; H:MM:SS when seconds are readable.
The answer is **12:31**
